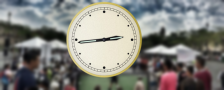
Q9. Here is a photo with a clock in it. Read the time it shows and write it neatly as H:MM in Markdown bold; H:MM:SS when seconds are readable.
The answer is **2:44**
